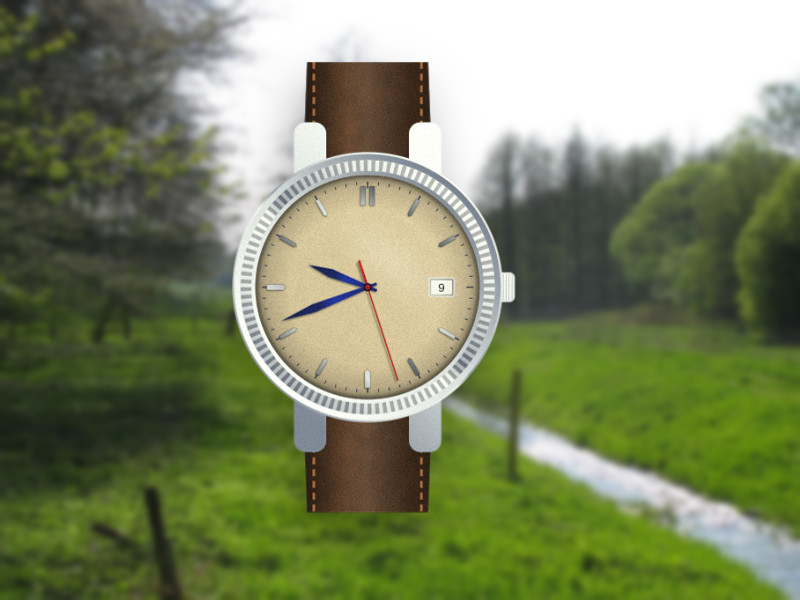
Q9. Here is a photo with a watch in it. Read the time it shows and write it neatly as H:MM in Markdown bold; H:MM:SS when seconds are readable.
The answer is **9:41:27**
